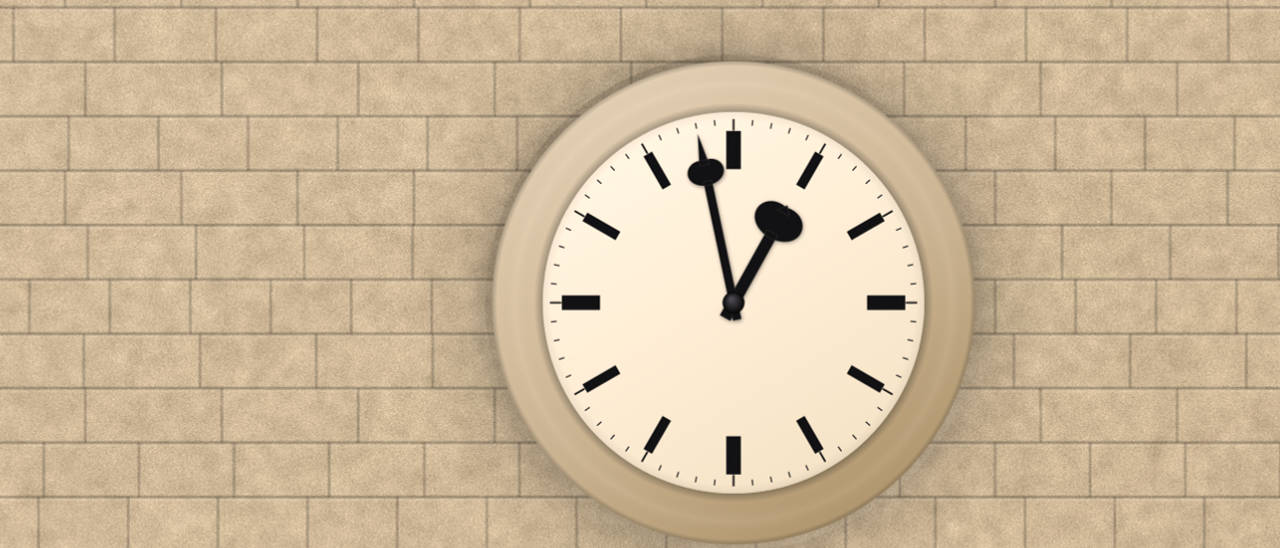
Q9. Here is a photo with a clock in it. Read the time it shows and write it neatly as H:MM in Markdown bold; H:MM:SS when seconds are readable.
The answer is **12:58**
